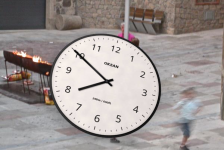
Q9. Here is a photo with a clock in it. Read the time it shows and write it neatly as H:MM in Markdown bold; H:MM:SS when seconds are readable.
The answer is **7:50**
